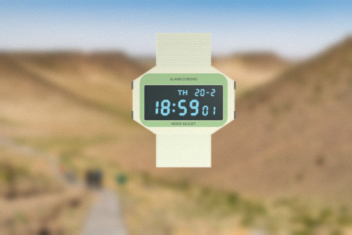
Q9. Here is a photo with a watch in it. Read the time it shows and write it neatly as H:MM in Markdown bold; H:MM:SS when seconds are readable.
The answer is **18:59:01**
